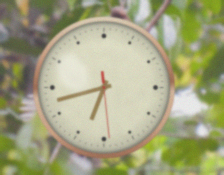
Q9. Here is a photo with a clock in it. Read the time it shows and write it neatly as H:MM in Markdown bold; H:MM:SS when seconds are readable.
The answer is **6:42:29**
